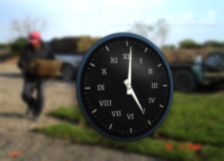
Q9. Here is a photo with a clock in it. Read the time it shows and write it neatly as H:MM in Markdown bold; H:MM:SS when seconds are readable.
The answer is **5:01**
